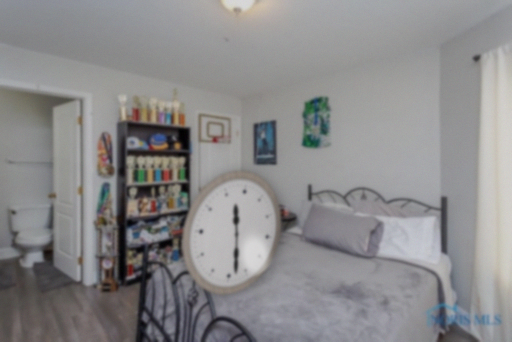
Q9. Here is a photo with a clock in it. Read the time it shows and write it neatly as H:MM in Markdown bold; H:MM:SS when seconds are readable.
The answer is **11:28**
